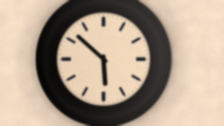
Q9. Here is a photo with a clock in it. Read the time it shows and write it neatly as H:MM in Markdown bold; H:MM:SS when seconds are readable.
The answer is **5:52**
